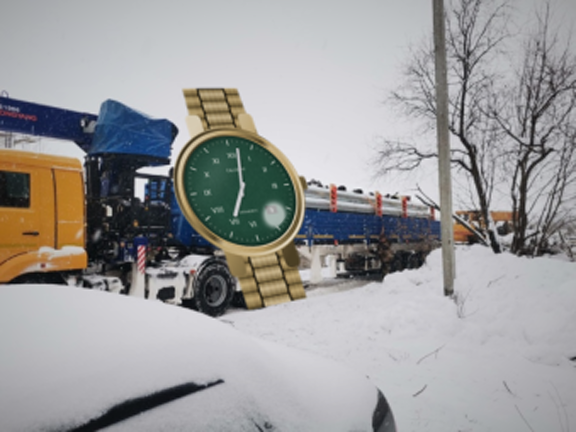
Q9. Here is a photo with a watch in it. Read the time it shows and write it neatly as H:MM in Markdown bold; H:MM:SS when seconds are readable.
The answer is **7:02**
